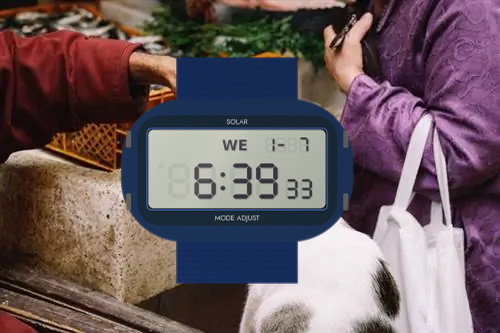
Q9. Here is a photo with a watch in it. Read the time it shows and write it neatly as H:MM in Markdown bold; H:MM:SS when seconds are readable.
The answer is **6:39:33**
